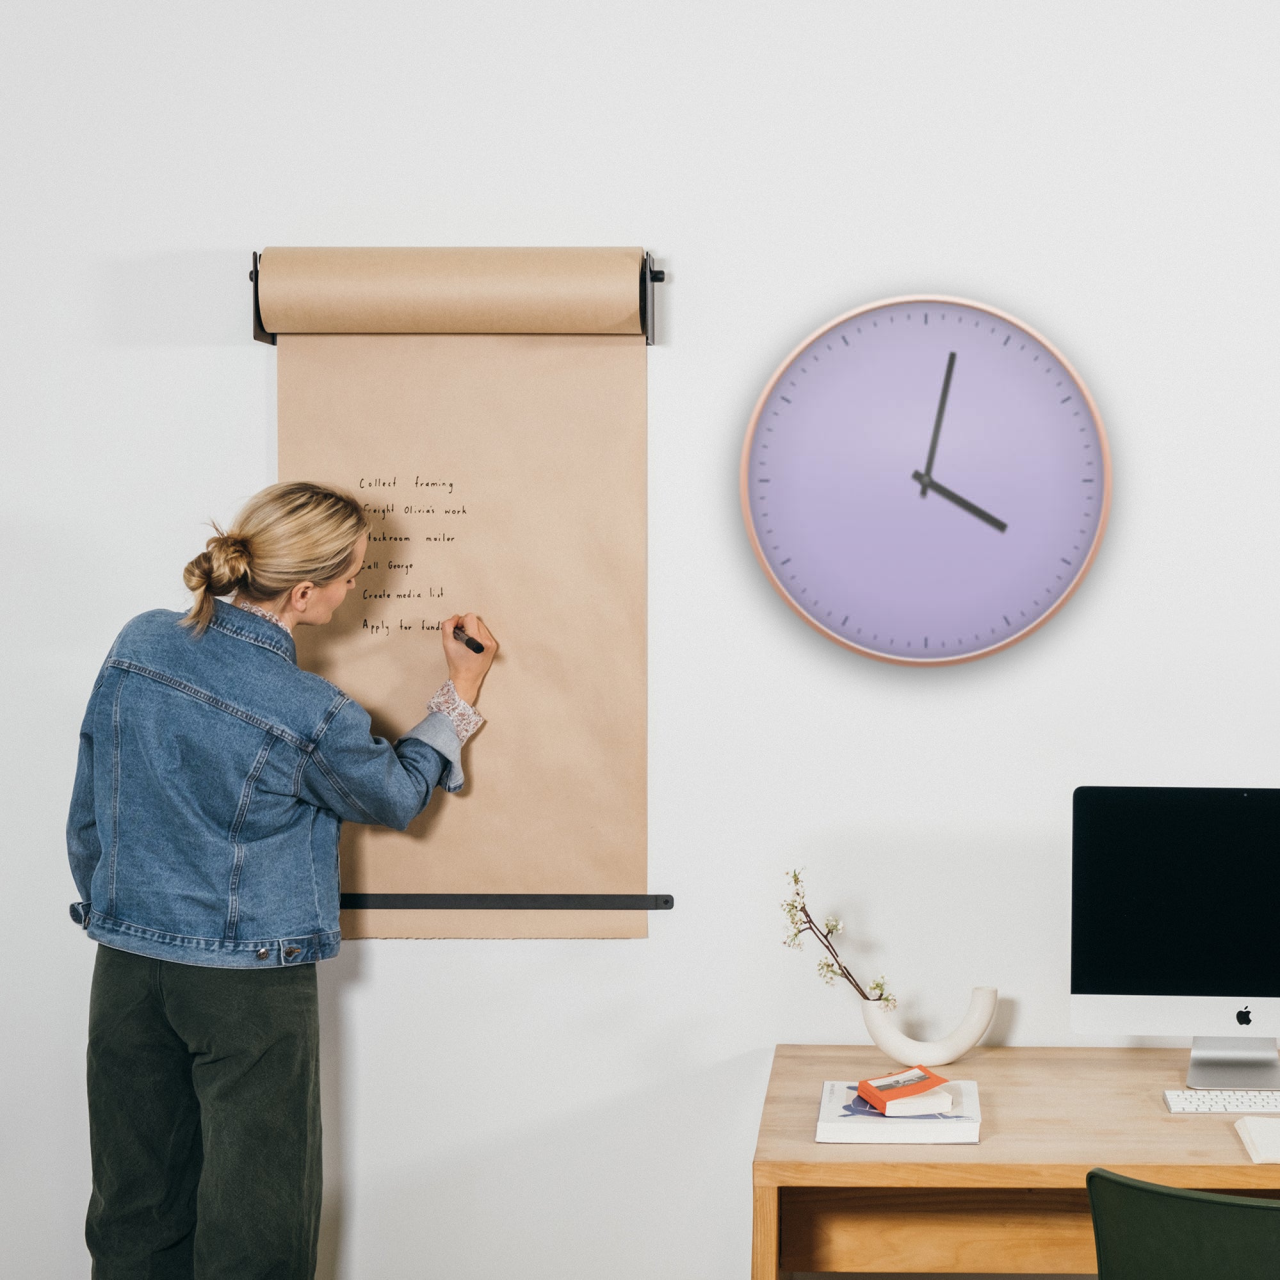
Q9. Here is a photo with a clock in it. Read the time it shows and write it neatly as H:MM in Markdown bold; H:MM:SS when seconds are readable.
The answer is **4:02**
